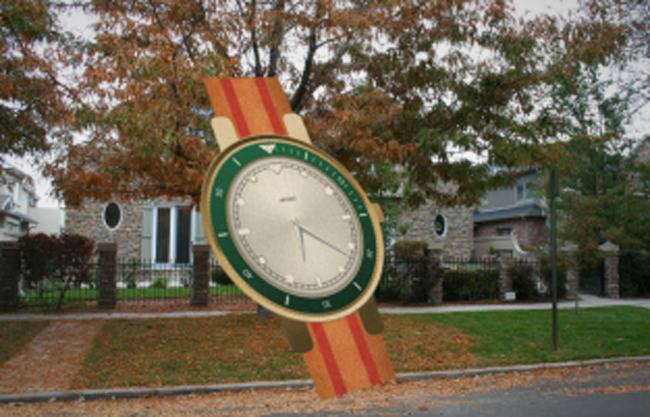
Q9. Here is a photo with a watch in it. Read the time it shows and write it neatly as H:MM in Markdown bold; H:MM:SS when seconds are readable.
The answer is **6:22**
